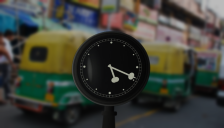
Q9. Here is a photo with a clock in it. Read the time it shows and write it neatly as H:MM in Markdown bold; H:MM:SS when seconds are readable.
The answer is **5:19**
